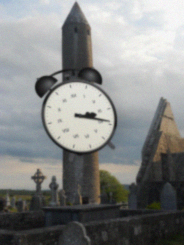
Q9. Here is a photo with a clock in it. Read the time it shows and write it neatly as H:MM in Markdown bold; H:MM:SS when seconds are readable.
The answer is **3:19**
